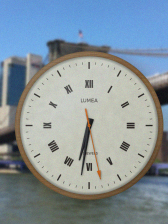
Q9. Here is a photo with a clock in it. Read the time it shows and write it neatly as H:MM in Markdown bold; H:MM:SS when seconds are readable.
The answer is **6:31:28**
